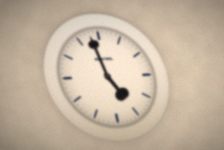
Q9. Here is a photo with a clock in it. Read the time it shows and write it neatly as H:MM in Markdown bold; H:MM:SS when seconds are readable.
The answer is **4:58**
